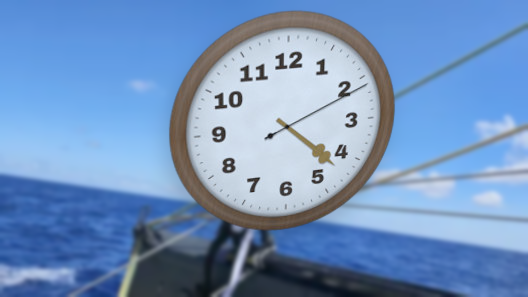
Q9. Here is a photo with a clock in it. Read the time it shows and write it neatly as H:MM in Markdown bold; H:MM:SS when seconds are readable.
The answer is **4:22:11**
